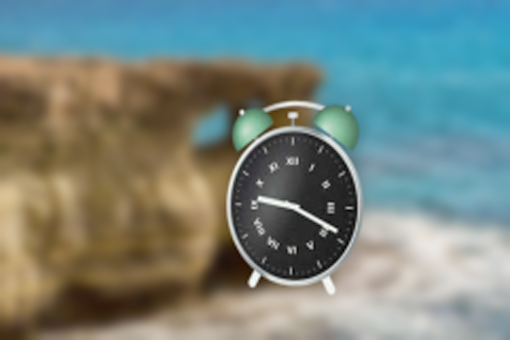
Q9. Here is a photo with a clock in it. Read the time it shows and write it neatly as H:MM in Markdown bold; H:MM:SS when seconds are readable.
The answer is **9:19**
